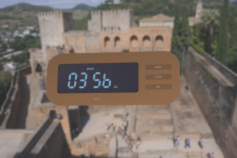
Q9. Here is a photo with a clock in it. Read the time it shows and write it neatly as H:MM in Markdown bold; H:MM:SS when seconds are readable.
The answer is **3:56**
